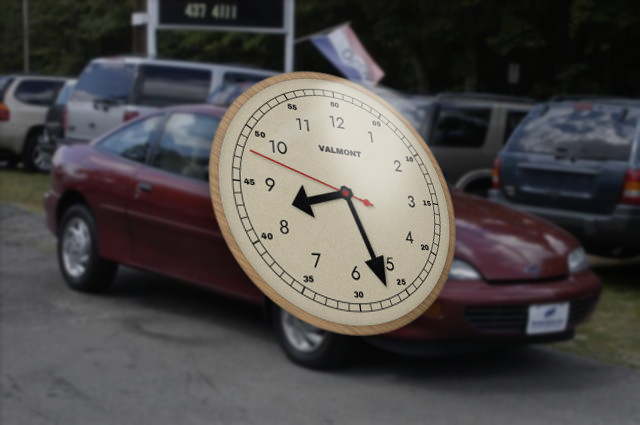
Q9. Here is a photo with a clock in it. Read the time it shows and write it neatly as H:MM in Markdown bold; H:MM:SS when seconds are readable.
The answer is **8:26:48**
